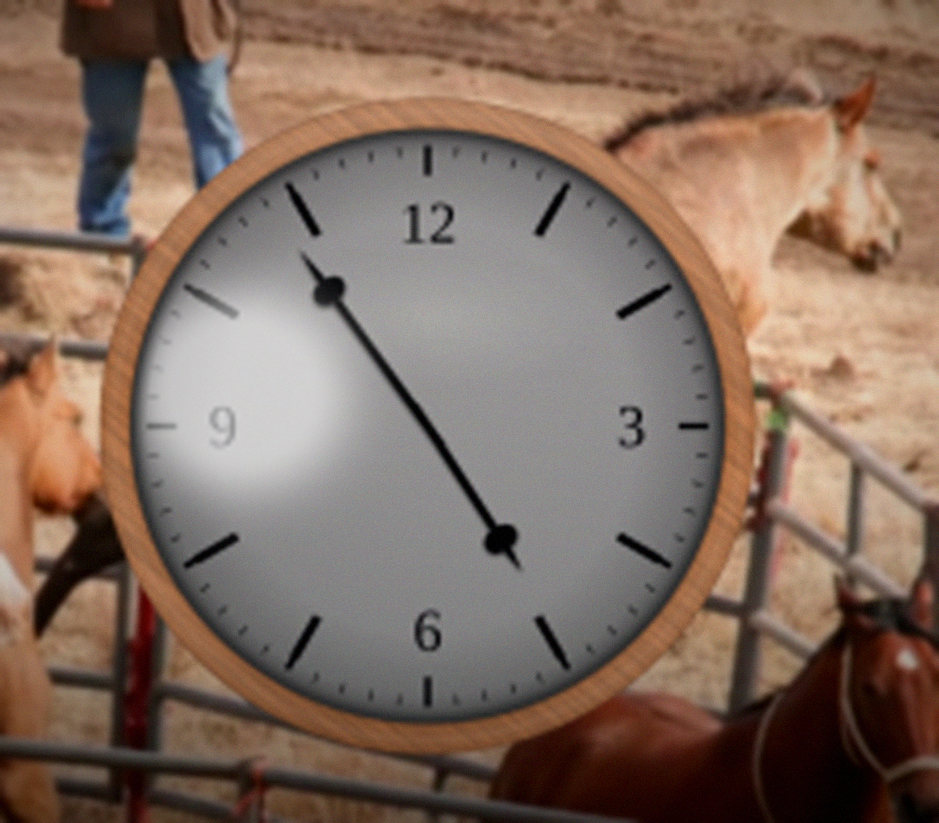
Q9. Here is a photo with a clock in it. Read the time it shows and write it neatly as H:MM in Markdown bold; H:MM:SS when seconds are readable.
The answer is **4:54**
